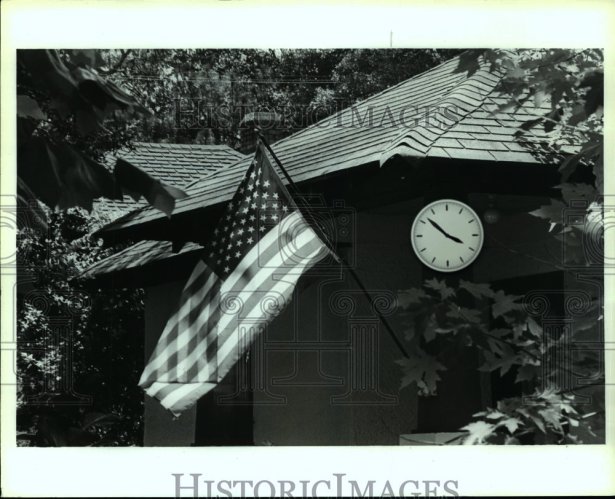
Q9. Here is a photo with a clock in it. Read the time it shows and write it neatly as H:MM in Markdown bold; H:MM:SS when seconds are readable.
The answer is **3:52**
